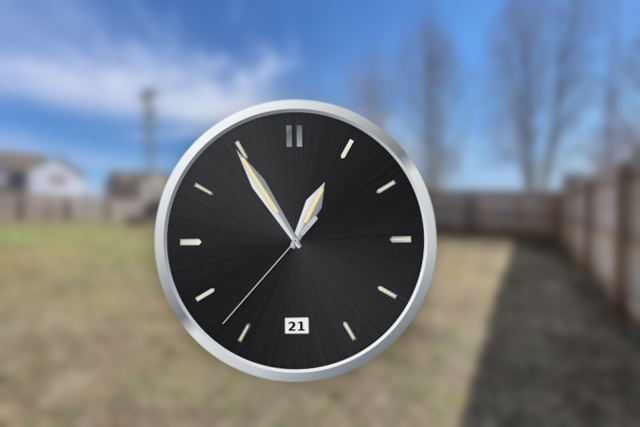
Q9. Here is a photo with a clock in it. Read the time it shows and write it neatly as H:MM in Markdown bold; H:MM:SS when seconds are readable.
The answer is **12:54:37**
